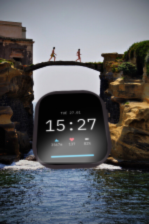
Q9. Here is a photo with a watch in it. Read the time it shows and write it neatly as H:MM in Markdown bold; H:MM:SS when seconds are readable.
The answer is **15:27**
